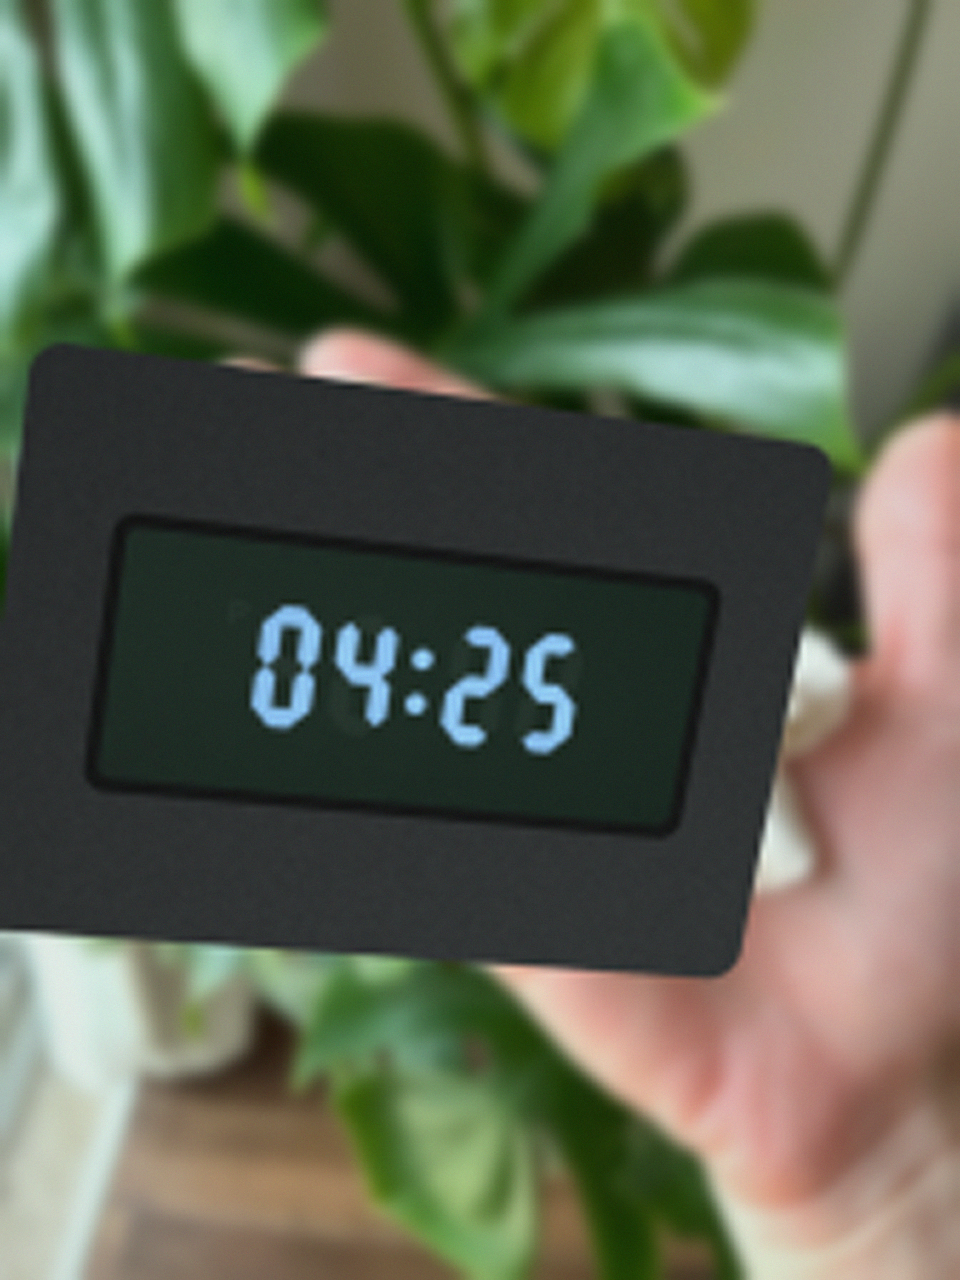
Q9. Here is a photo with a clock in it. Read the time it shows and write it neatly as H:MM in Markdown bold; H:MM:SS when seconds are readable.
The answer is **4:25**
